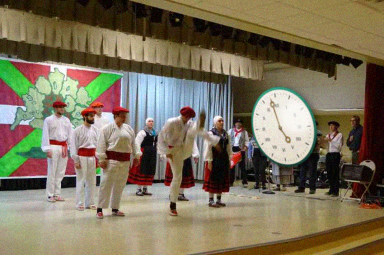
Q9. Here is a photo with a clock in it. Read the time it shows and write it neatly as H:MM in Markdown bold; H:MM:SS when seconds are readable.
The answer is **4:58**
